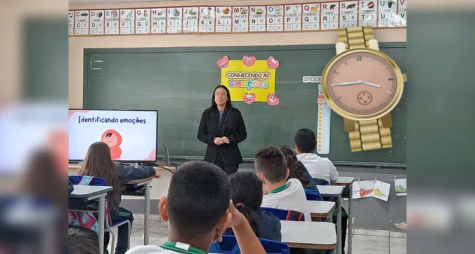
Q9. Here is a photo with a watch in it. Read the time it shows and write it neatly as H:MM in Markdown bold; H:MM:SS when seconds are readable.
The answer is **3:45**
